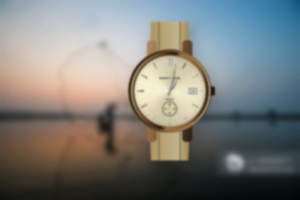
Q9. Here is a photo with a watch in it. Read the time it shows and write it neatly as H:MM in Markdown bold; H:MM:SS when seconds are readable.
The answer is **1:02**
